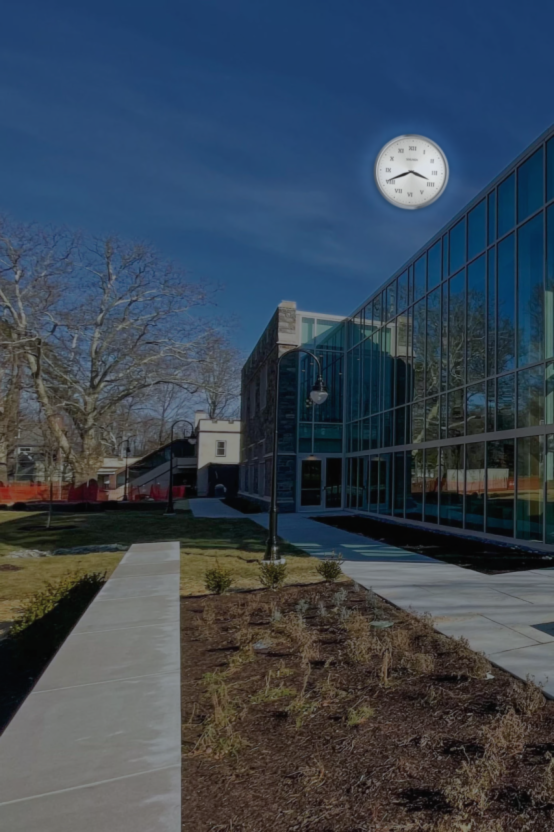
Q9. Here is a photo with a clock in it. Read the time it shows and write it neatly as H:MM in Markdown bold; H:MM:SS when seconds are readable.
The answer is **3:41**
